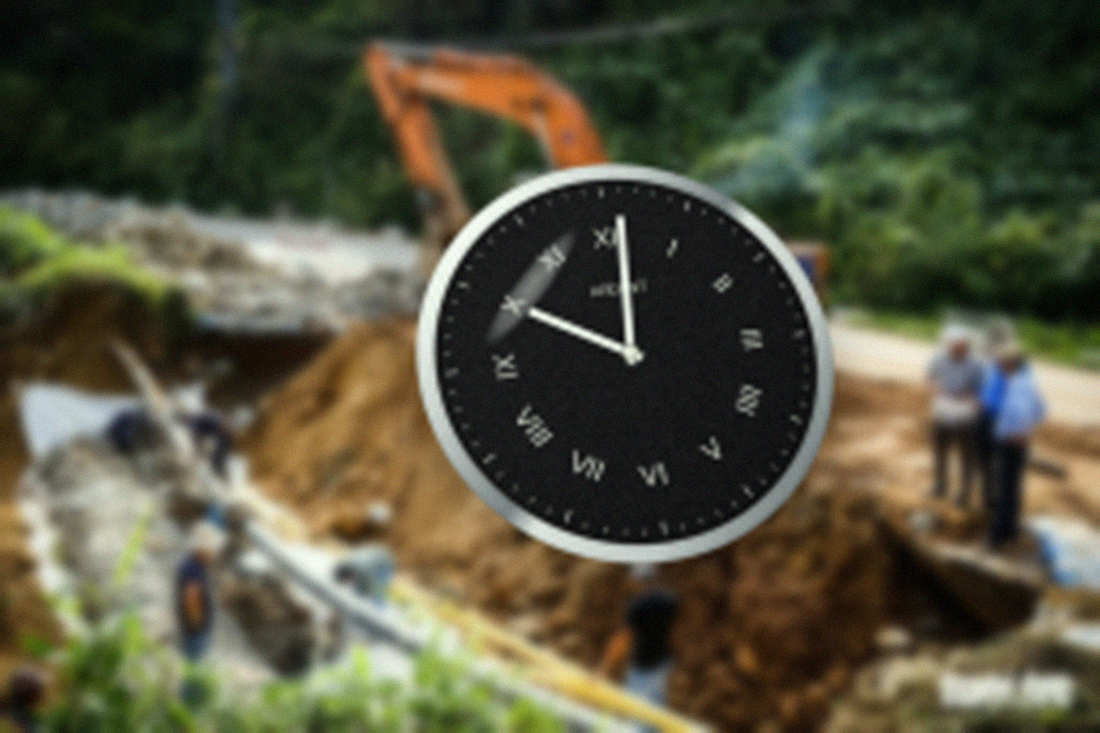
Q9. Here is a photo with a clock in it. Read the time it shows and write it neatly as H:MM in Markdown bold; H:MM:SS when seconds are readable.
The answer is **10:01**
